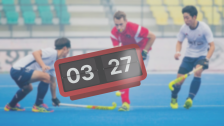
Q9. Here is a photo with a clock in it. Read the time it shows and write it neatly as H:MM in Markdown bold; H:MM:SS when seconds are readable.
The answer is **3:27**
